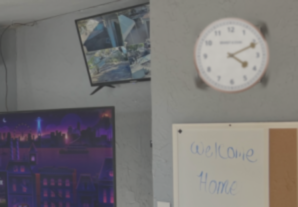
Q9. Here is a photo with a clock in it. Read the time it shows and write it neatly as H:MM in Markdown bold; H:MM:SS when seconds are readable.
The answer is **4:11**
